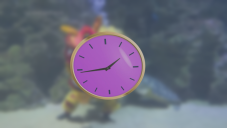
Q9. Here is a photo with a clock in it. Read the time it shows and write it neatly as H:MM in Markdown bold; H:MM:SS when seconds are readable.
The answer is **1:44**
